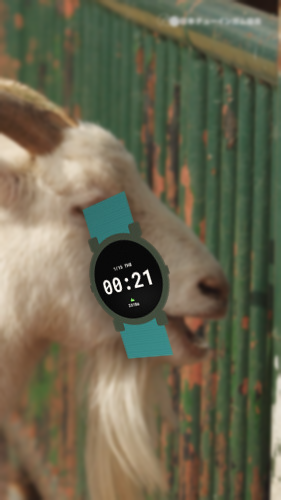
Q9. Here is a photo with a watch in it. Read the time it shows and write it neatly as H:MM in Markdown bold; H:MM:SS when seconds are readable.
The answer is **0:21**
